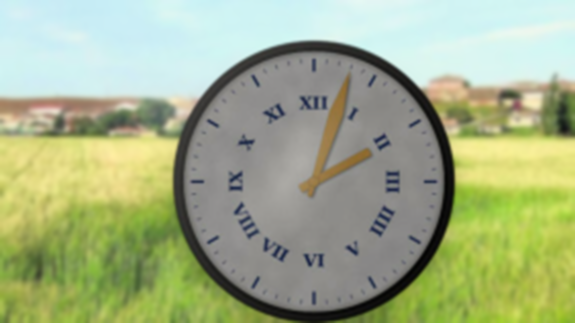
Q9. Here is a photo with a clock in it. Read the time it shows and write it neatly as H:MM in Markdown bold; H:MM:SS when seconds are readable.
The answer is **2:03**
